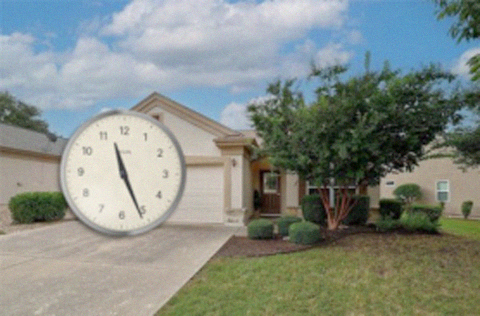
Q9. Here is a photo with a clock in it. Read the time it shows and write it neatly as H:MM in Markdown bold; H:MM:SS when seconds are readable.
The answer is **11:26**
